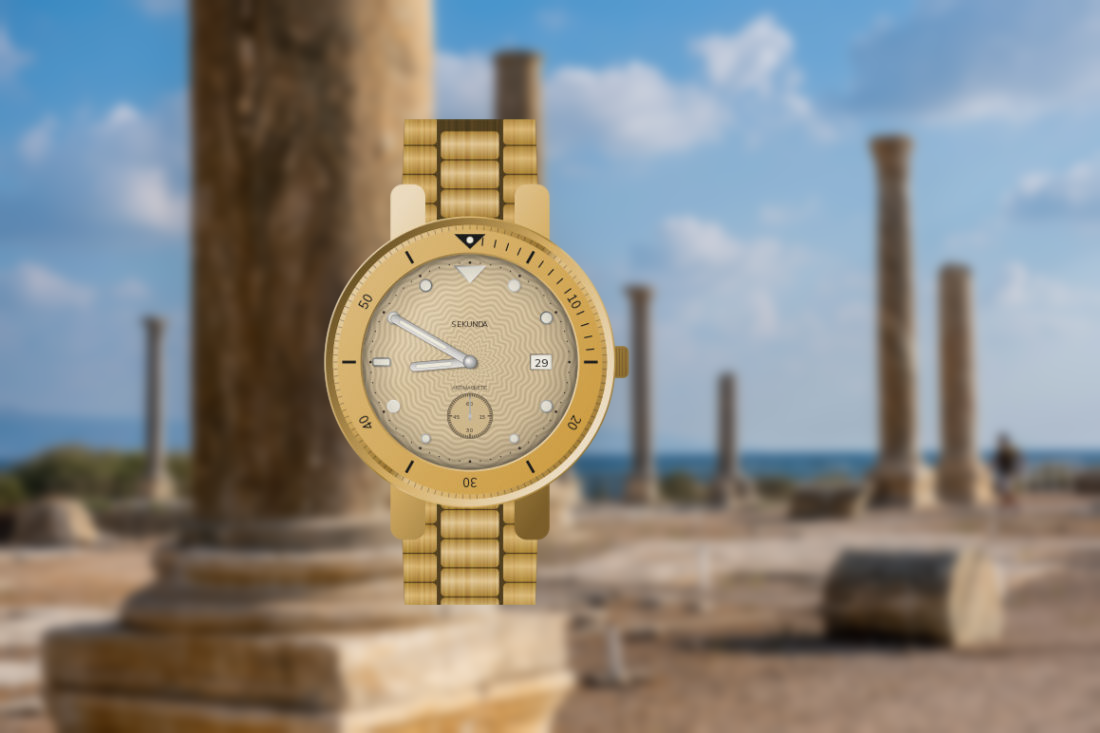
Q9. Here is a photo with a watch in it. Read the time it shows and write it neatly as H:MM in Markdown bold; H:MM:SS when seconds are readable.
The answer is **8:50**
